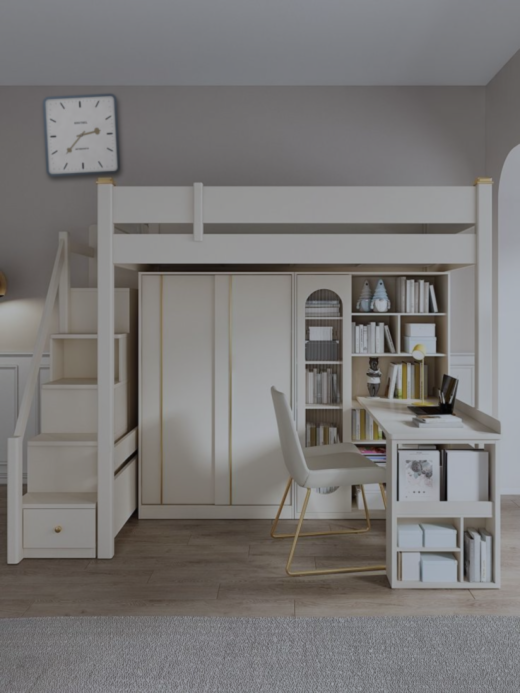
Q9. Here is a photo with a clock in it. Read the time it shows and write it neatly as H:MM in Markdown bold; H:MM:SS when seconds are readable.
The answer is **2:37**
